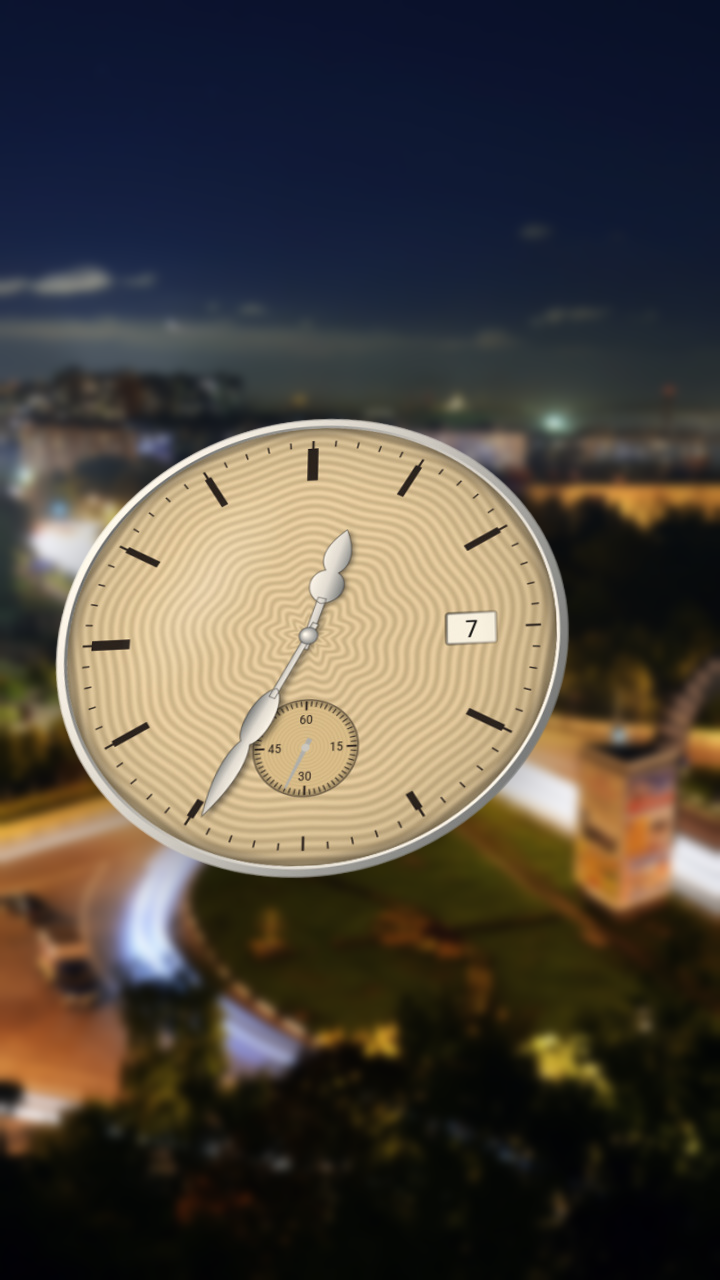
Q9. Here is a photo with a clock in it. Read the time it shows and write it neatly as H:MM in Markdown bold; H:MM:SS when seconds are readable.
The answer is **12:34:34**
